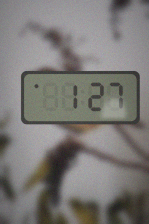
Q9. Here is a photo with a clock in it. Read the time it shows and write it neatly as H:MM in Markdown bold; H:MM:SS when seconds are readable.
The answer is **1:27**
